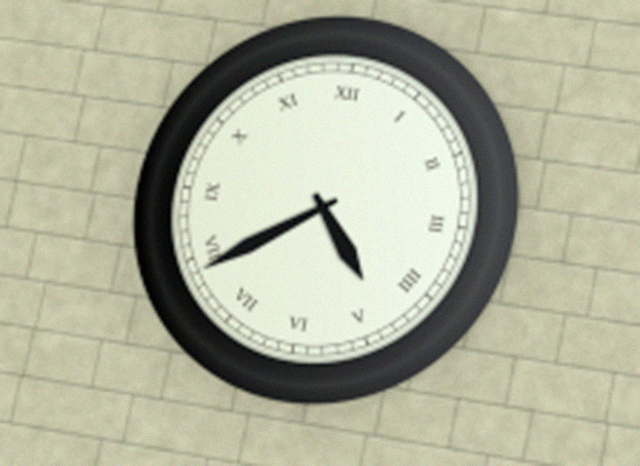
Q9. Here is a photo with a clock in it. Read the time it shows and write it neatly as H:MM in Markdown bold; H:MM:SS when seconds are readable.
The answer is **4:39**
